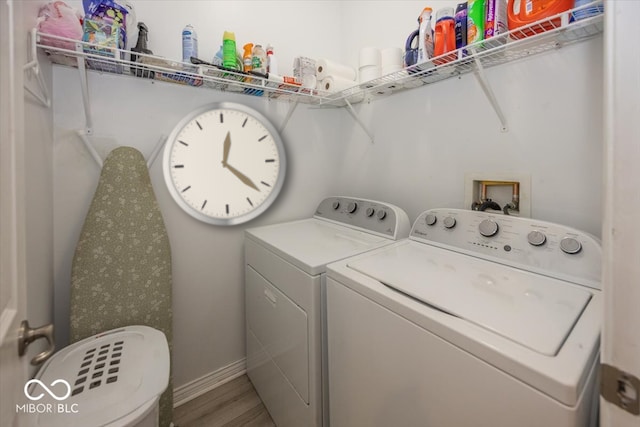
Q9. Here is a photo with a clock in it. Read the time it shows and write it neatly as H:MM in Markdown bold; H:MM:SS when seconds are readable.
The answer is **12:22**
